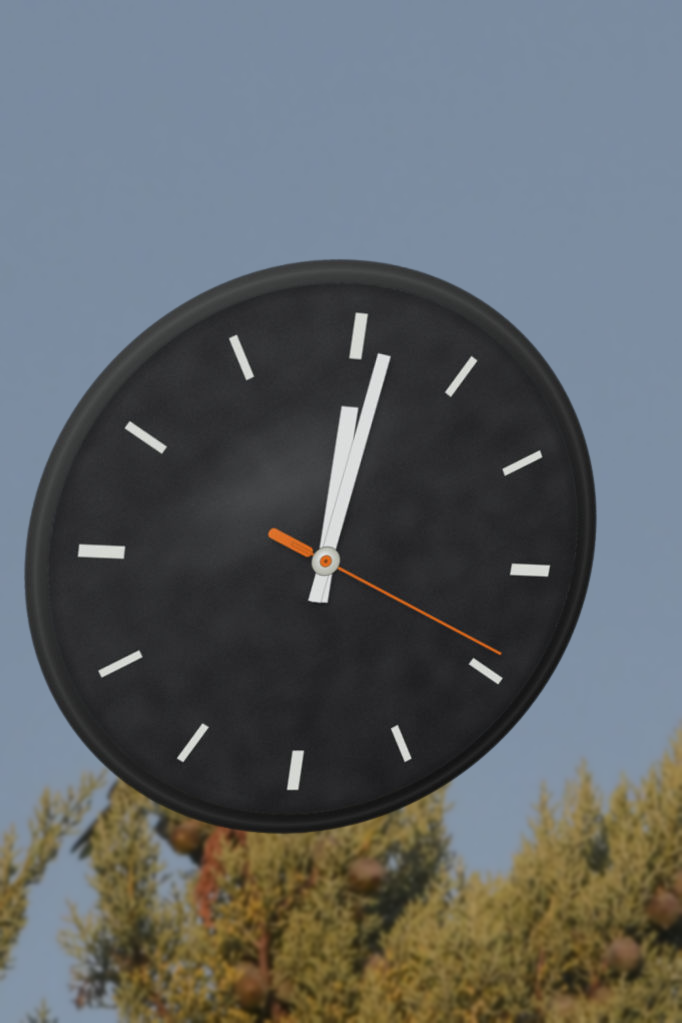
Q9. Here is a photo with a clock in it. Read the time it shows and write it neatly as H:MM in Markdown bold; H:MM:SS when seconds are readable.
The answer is **12:01:19**
